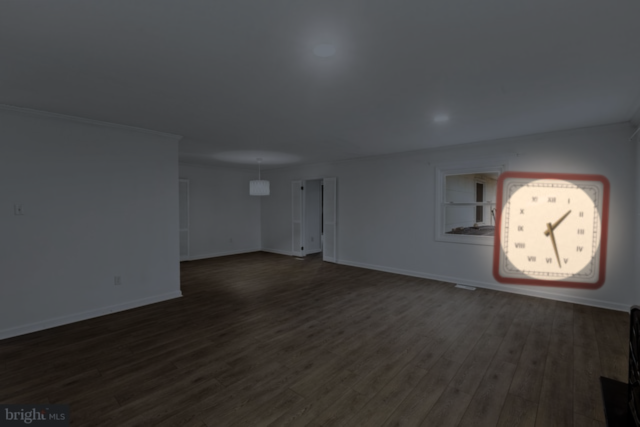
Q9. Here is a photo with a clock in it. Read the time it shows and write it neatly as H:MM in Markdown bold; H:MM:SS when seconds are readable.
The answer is **1:27**
